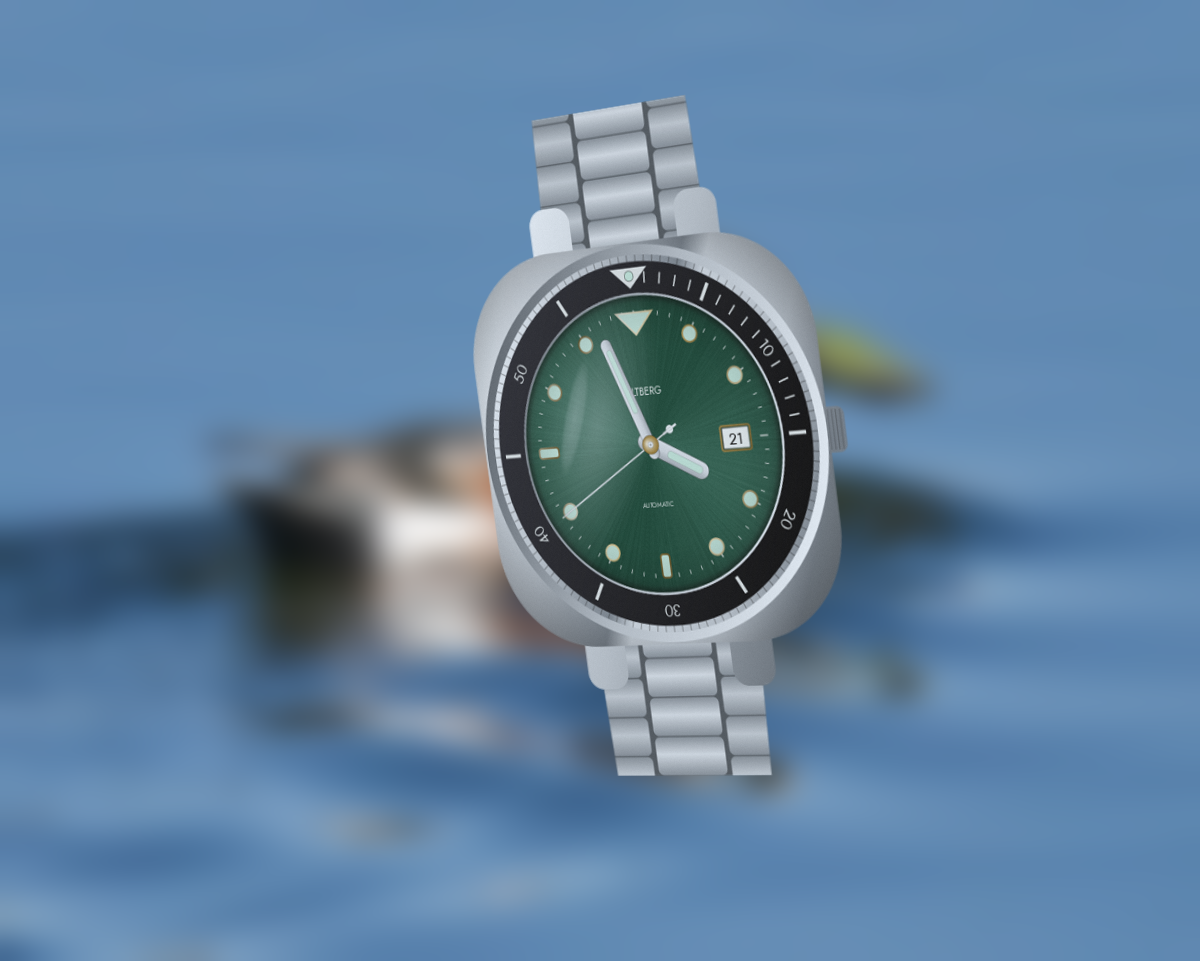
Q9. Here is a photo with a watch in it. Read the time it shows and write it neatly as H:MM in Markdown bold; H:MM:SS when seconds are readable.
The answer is **3:56:40**
